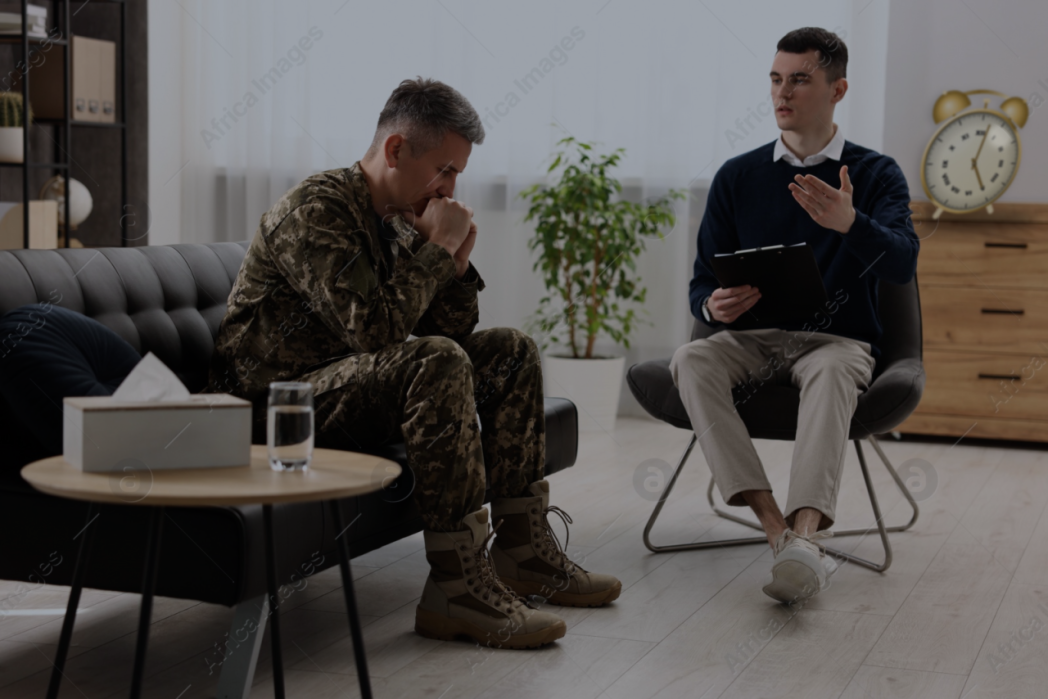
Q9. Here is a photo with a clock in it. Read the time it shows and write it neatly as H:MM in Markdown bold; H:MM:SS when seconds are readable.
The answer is **5:02**
